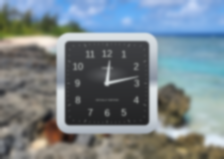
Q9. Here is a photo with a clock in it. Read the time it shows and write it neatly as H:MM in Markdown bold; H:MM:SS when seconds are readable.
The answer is **12:13**
